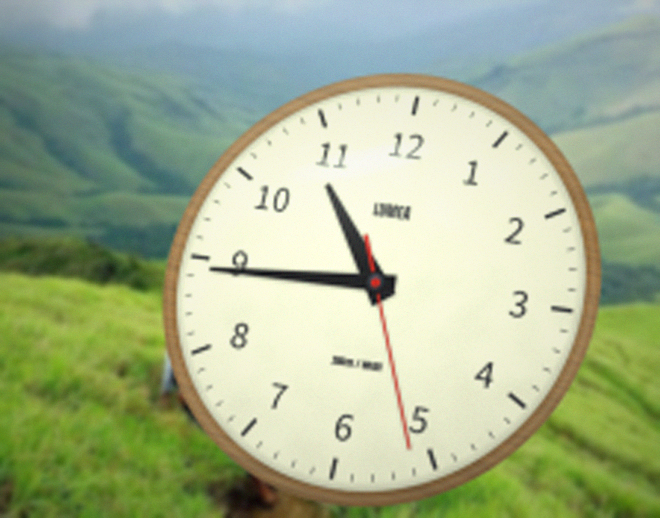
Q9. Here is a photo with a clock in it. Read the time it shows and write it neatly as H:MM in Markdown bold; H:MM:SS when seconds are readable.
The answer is **10:44:26**
